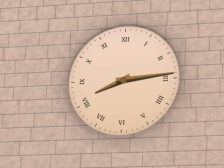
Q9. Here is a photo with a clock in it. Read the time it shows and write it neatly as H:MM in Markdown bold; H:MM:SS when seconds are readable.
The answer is **8:14**
